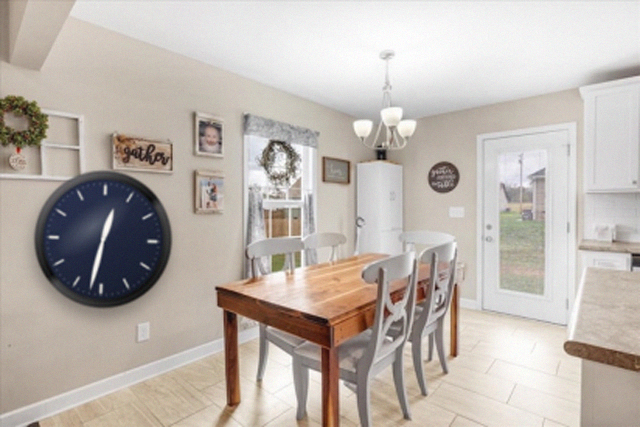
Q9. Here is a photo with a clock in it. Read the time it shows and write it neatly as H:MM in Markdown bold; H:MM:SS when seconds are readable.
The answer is **12:32**
